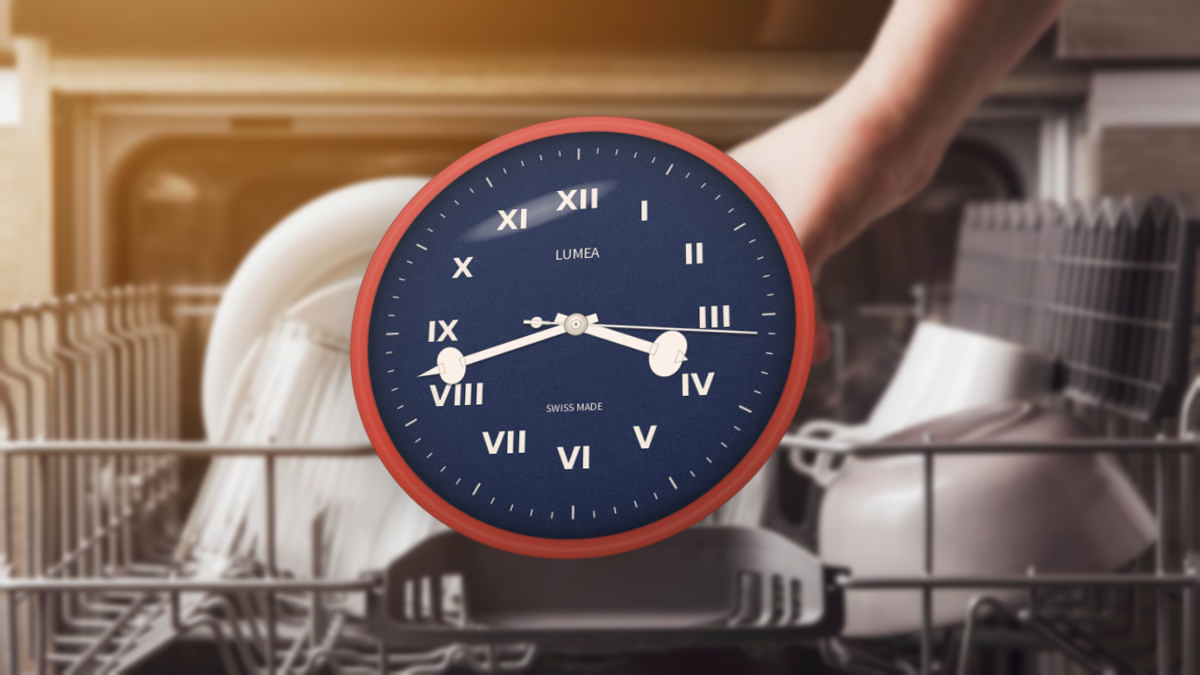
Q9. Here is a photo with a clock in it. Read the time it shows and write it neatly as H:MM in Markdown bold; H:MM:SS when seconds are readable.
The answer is **3:42:16**
